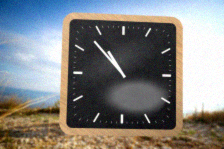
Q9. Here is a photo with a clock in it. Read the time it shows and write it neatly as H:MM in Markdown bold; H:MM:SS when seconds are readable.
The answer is **10:53**
